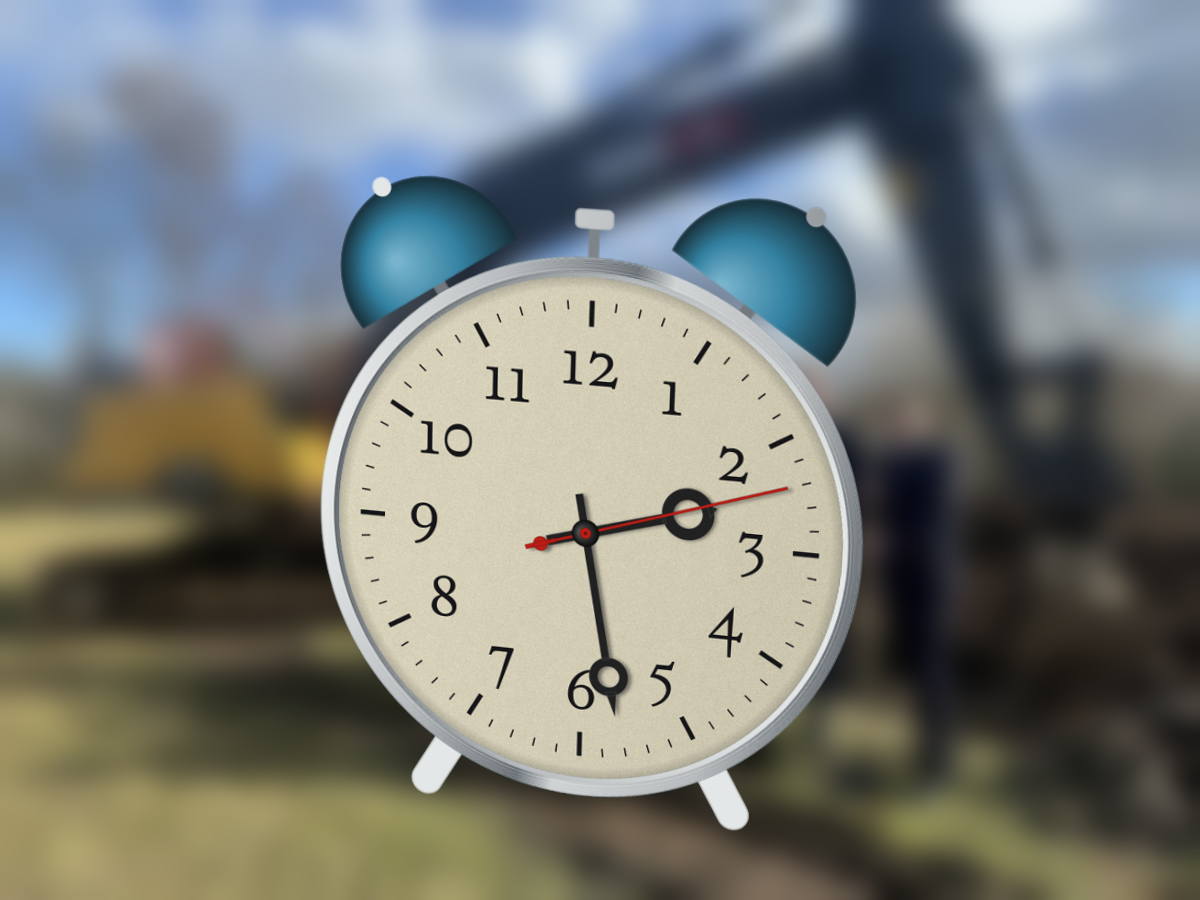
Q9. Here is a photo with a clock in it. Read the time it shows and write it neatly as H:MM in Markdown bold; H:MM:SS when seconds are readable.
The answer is **2:28:12**
